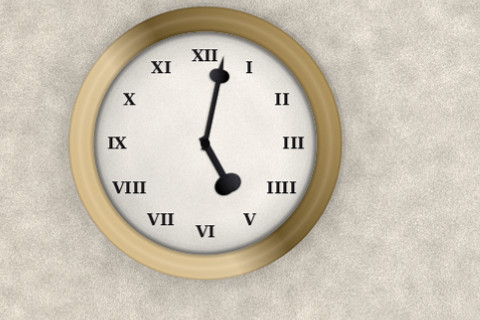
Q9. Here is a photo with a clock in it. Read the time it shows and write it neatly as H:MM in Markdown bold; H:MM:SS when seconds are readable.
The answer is **5:02**
